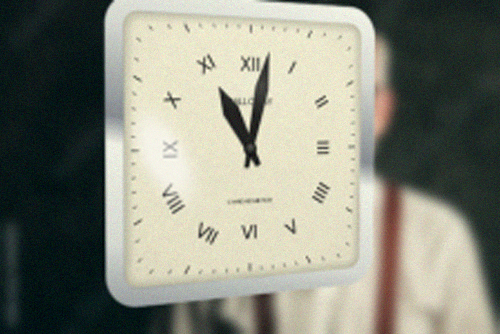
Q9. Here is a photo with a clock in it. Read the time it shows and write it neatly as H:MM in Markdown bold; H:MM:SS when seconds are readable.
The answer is **11:02**
